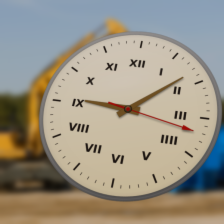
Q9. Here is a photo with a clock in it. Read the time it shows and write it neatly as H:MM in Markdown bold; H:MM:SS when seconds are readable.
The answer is **9:08:17**
